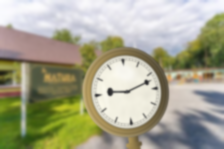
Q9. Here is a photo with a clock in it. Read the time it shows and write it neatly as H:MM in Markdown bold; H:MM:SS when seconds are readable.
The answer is **9:12**
